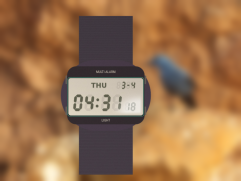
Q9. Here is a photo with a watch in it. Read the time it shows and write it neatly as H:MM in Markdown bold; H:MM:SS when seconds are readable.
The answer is **4:31:18**
